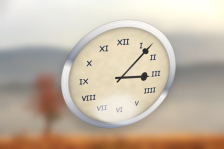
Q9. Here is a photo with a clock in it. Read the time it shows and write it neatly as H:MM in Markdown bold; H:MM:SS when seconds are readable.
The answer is **3:07**
